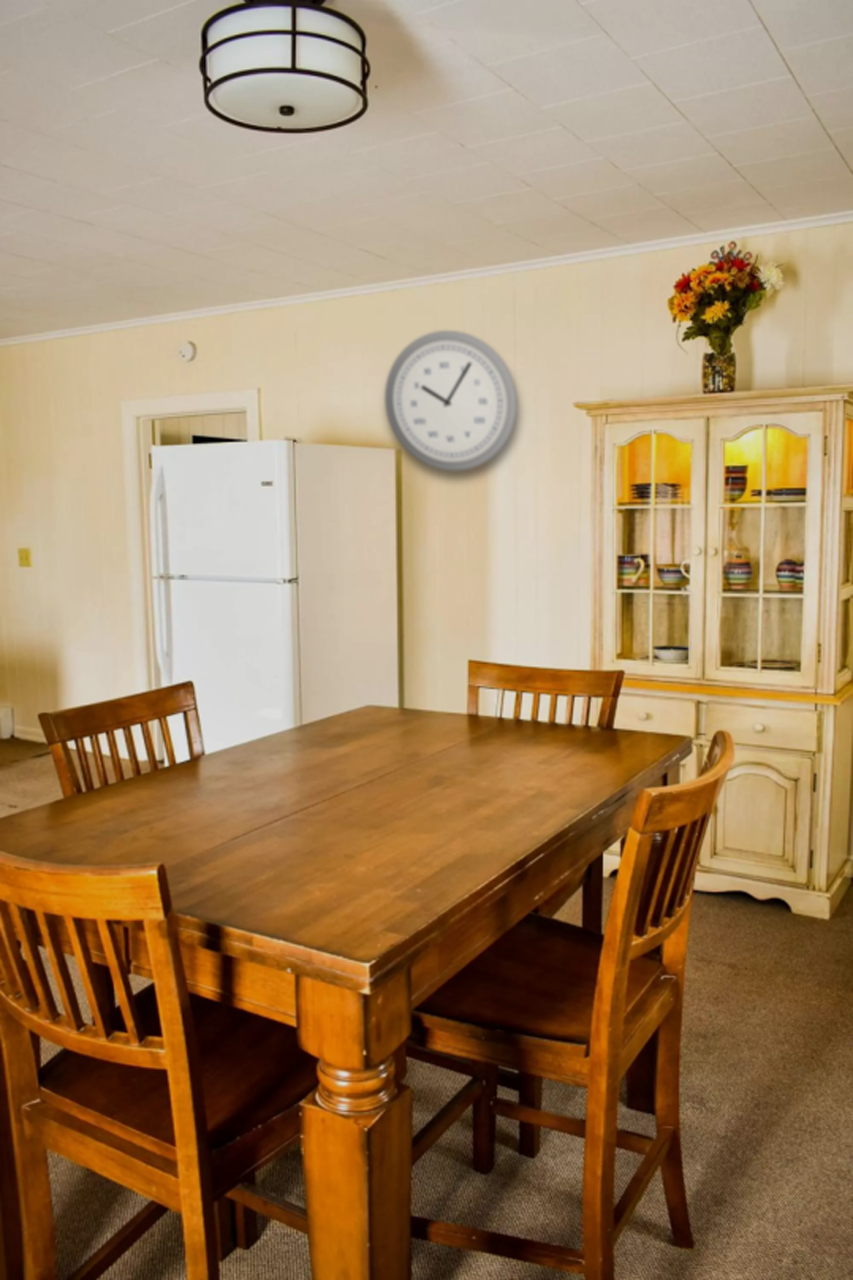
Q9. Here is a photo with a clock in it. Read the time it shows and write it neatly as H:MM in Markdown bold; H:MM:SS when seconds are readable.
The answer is **10:06**
